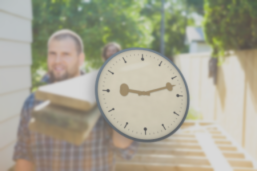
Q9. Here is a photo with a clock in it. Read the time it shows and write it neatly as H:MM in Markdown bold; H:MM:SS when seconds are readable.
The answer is **9:12**
